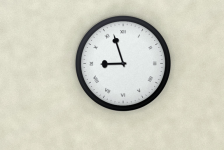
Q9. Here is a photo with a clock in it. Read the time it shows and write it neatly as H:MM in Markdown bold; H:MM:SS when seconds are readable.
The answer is **8:57**
